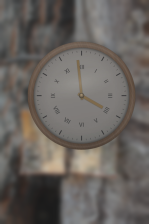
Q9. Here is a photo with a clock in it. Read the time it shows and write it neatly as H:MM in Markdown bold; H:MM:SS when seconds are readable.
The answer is **3:59**
